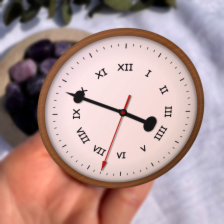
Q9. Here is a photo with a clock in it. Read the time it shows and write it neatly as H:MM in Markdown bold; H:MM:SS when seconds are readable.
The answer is **3:48:33**
